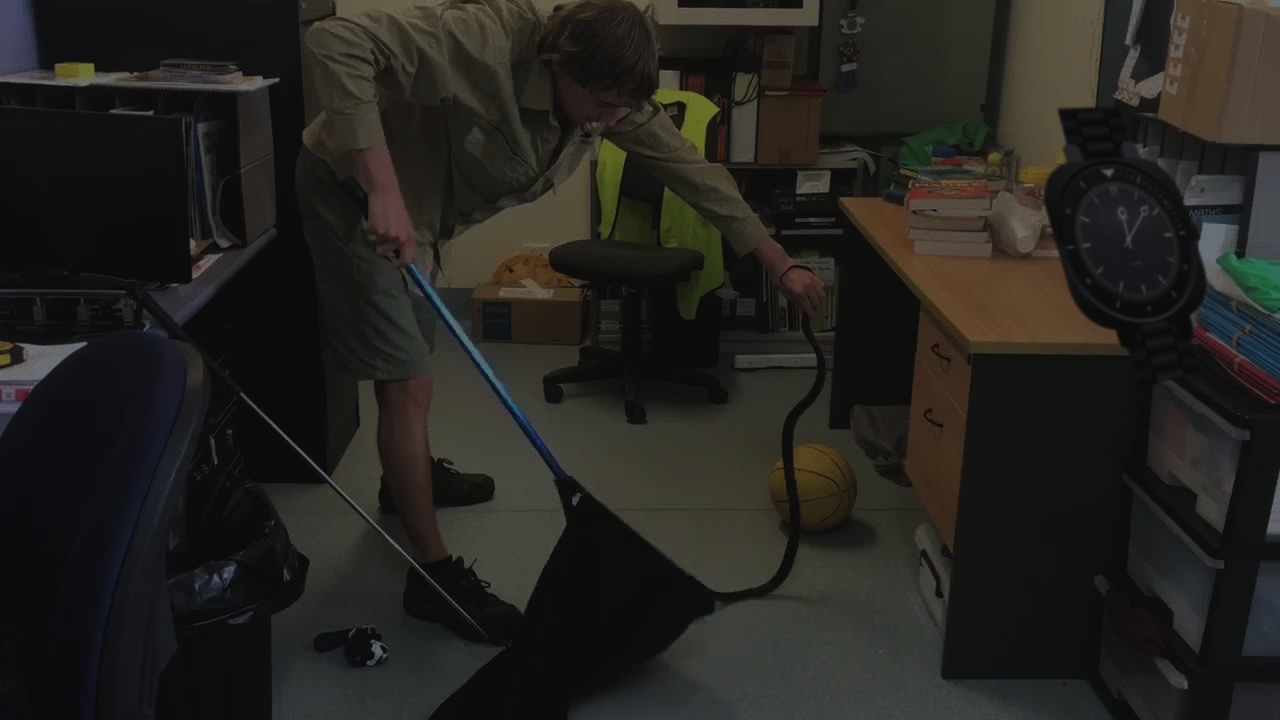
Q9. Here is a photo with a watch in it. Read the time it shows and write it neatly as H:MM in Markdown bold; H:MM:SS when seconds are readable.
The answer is **12:08**
